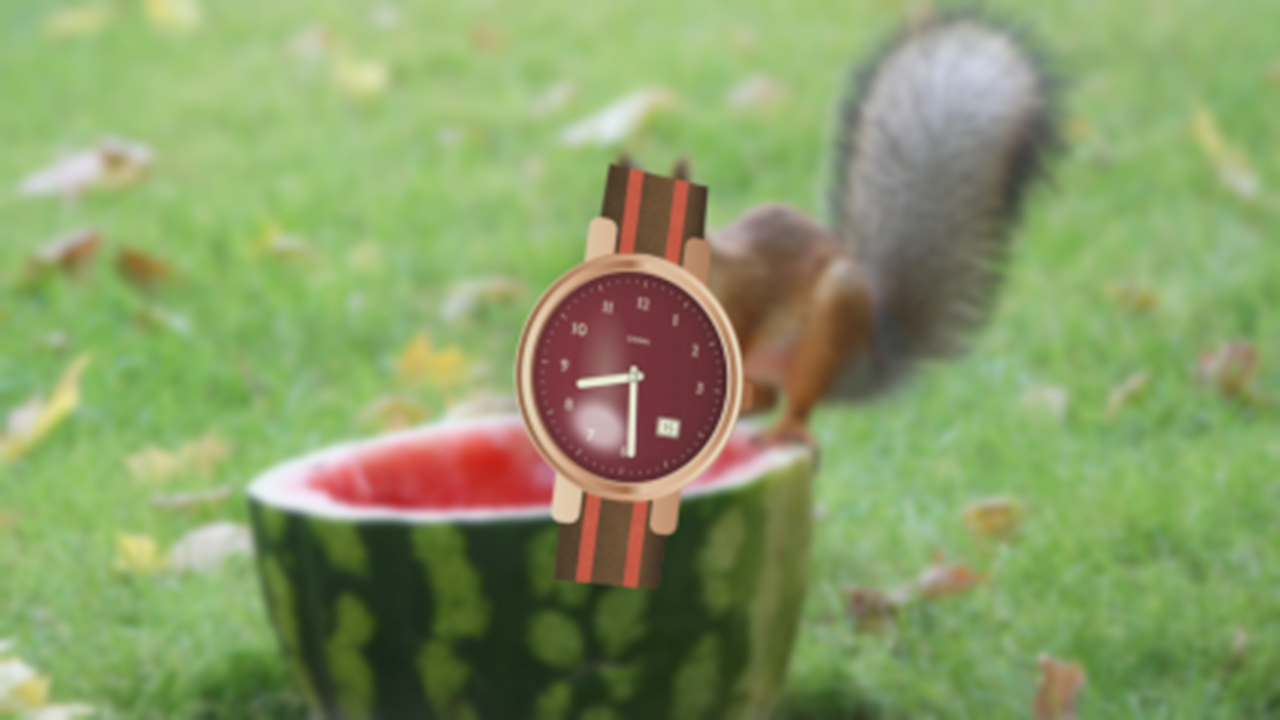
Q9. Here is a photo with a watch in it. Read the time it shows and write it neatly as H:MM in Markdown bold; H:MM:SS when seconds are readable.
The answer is **8:29**
